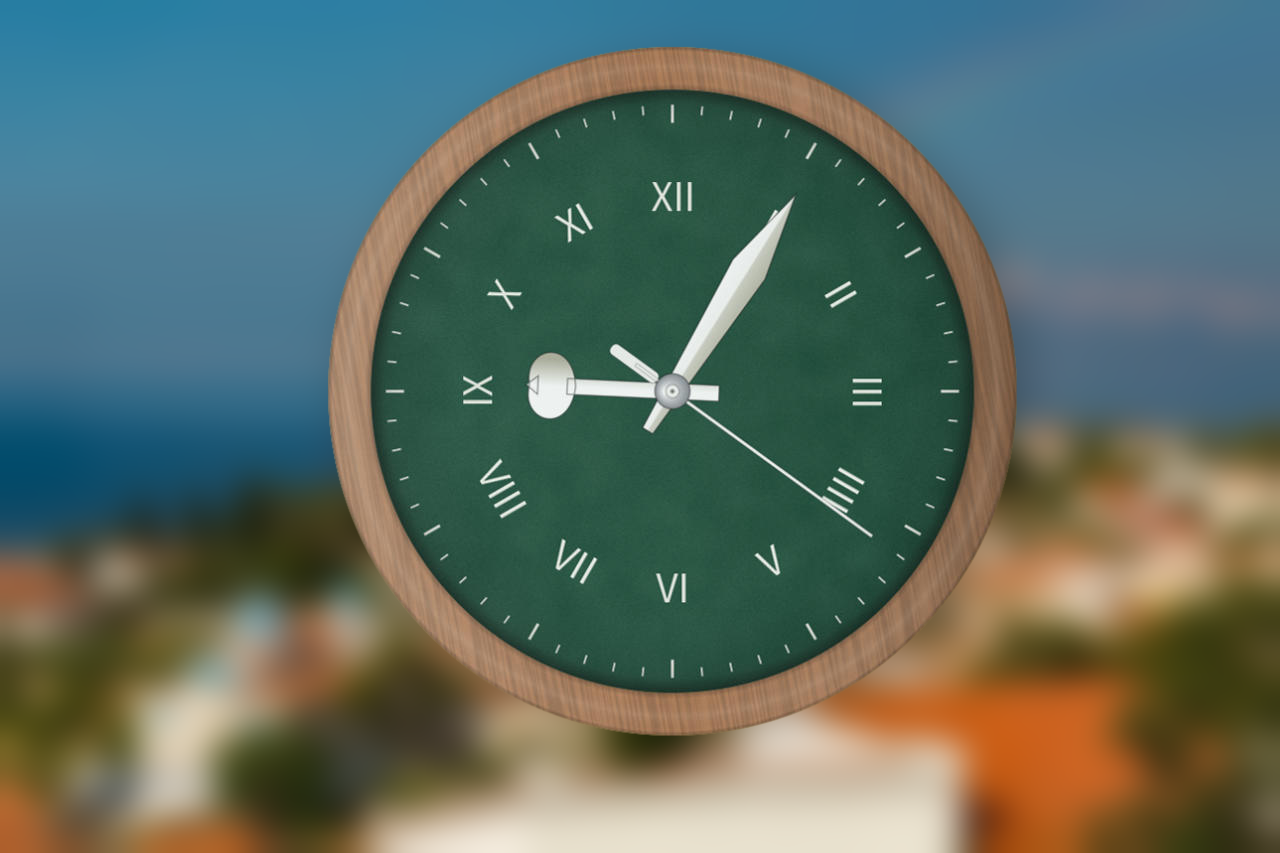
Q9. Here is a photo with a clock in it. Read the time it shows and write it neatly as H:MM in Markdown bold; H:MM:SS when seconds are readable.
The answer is **9:05:21**
